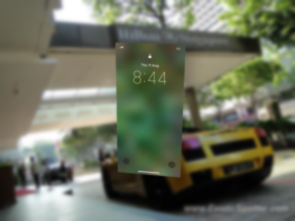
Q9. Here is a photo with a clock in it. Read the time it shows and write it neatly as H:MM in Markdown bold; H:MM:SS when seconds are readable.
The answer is **8:44**
